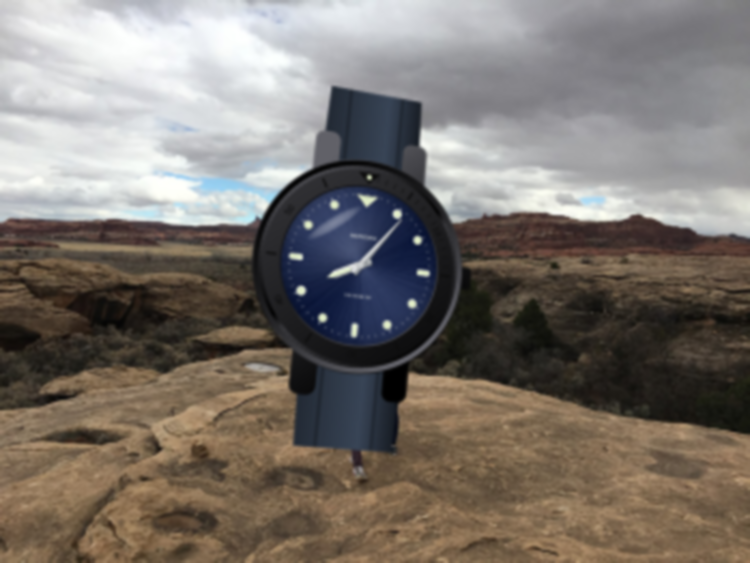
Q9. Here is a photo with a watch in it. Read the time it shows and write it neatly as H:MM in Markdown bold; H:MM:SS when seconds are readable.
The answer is **8:06**
